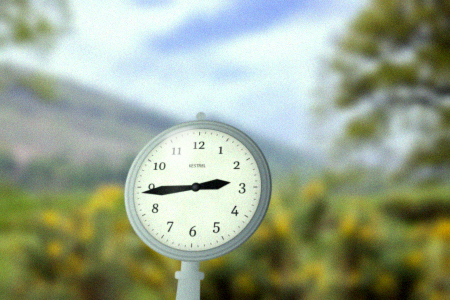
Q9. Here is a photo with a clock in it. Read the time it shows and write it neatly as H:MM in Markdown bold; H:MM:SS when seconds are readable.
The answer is **2:44**
